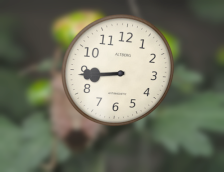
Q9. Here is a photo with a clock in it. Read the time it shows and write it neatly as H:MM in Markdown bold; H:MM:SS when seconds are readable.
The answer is **8:44**
